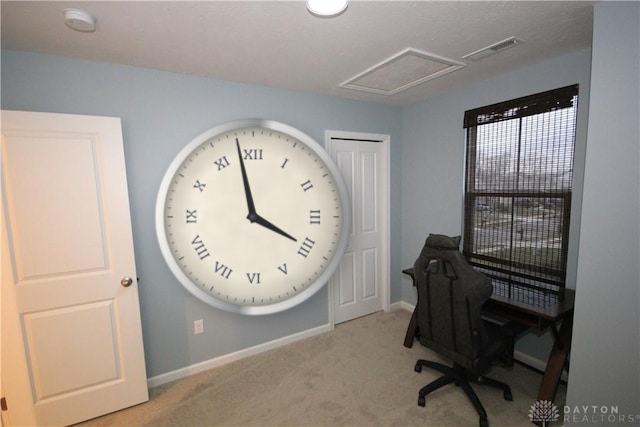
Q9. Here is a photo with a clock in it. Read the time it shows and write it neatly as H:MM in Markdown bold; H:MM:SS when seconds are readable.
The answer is **3:58**
